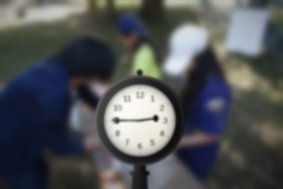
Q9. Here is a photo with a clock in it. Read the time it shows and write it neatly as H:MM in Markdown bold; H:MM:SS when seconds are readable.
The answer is **2:45**
